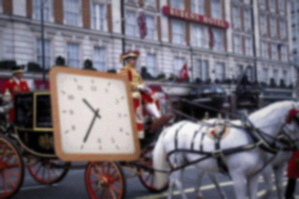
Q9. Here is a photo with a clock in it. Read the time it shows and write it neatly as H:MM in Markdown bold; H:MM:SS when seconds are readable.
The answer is **10:35**
